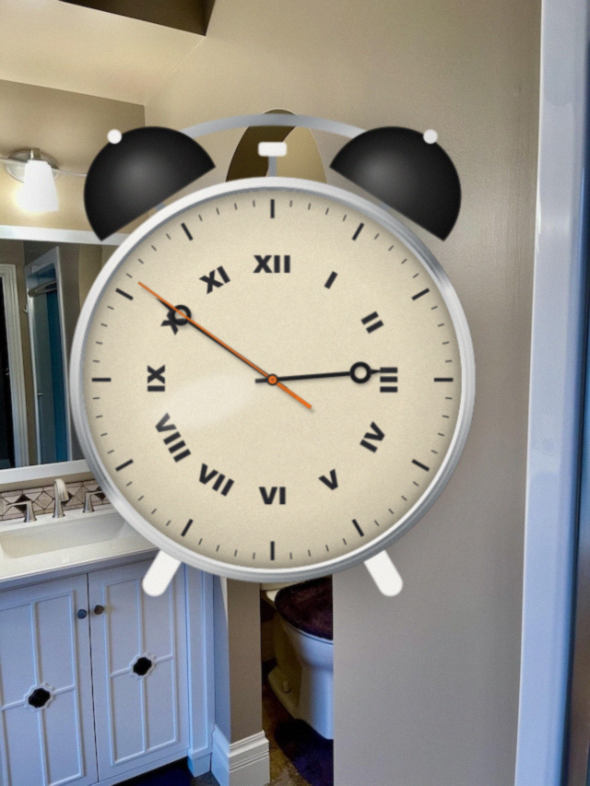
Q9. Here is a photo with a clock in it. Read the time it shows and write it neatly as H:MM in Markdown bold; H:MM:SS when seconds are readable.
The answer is **2:50:51**
